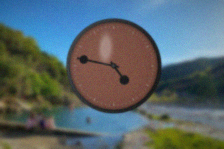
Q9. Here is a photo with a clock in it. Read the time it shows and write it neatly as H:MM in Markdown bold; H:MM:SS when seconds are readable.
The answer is **4:47**
